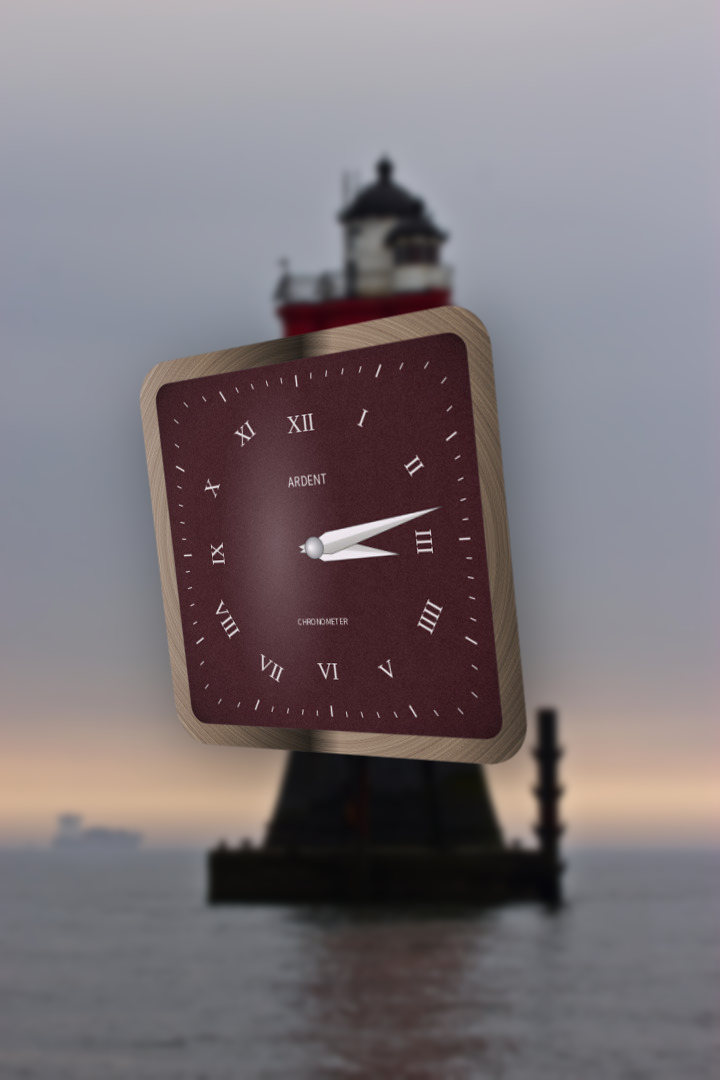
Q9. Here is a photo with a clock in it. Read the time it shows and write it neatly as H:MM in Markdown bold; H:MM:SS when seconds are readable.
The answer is **3:13**
